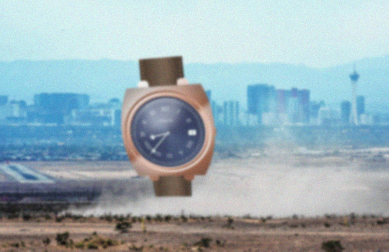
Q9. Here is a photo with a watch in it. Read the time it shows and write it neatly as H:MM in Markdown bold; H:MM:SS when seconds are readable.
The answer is **8:37**
